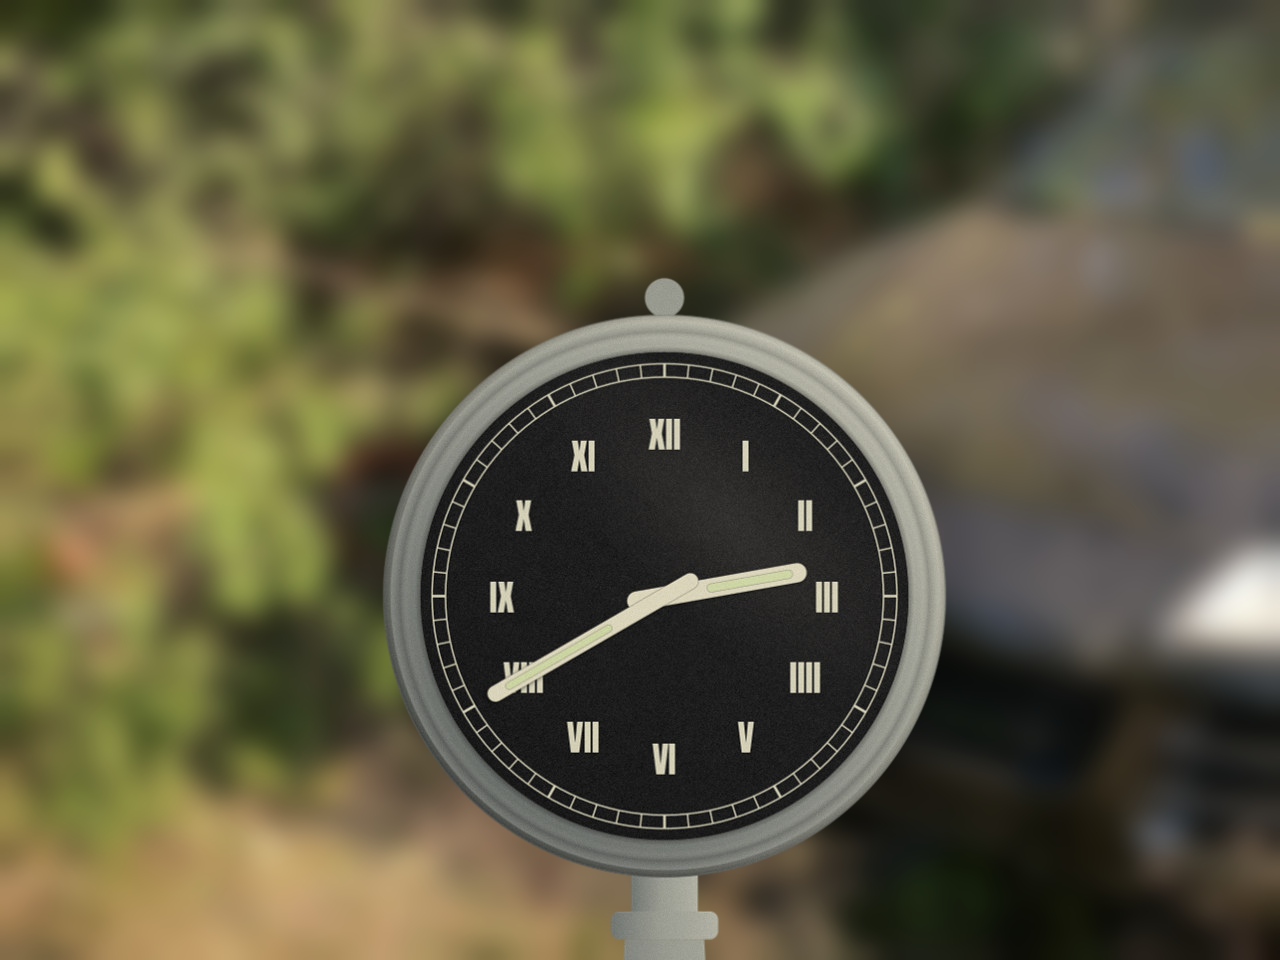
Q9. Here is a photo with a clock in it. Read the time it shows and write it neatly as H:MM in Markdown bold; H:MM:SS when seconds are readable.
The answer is **2:40**
